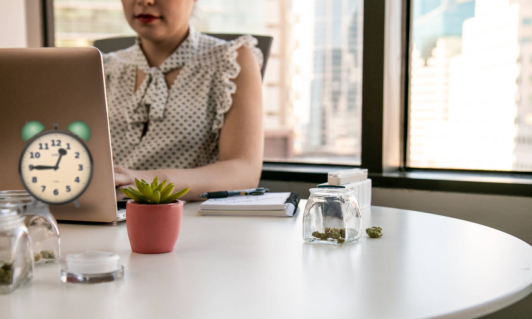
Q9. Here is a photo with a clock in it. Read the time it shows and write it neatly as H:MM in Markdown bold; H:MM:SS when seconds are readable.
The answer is **12:45**
